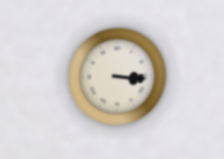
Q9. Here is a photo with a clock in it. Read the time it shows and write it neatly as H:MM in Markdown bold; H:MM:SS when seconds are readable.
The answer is **3:16**
